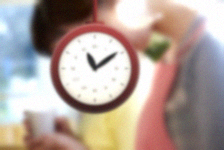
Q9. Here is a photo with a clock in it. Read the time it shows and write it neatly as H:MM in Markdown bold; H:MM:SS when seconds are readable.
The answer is **11:09**
